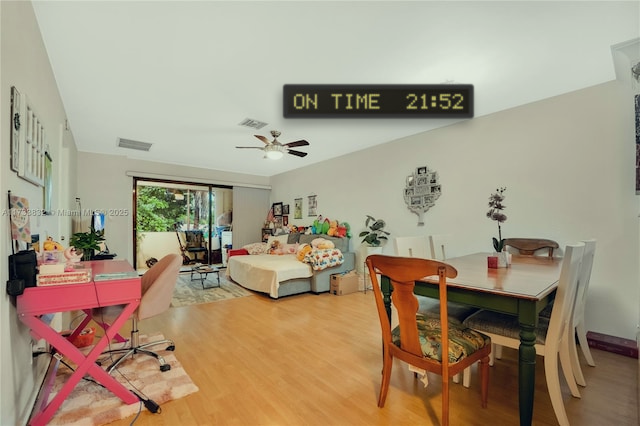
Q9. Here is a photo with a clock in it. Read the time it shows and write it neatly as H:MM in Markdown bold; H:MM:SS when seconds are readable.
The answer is **21:52**
